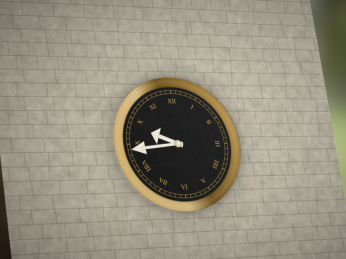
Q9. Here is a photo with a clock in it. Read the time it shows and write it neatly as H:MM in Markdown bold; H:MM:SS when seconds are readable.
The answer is **9:44**
